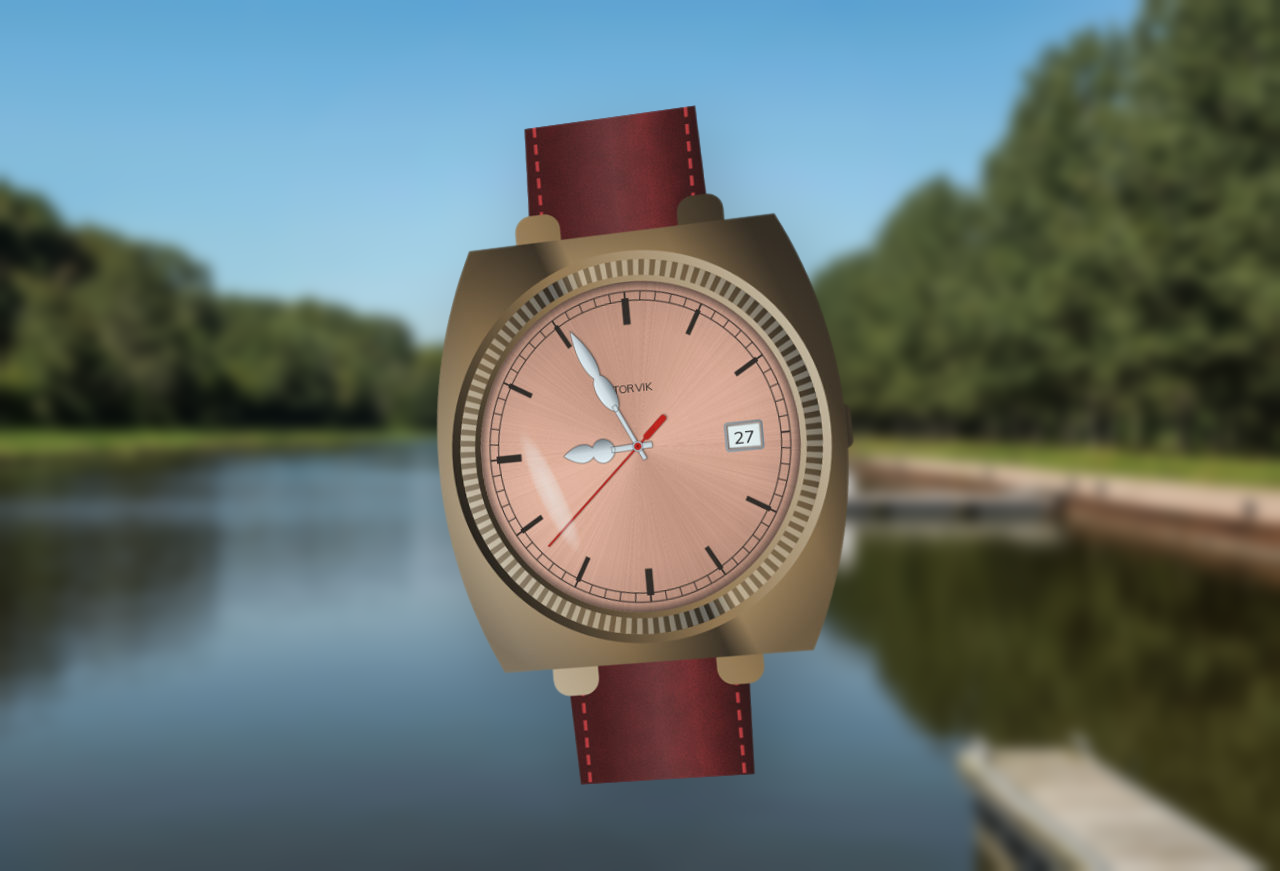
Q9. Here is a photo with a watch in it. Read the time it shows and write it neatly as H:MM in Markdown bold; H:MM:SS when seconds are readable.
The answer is **8:55:38**
